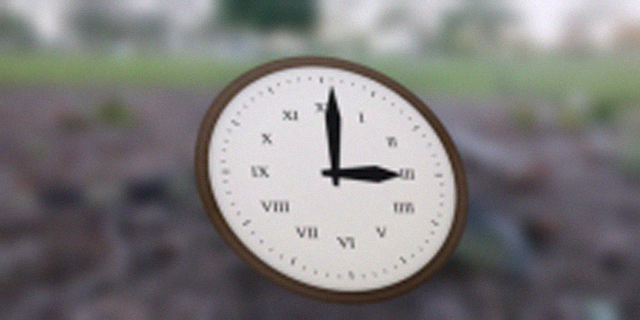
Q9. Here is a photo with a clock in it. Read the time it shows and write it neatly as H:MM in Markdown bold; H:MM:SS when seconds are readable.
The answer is **3:01**
